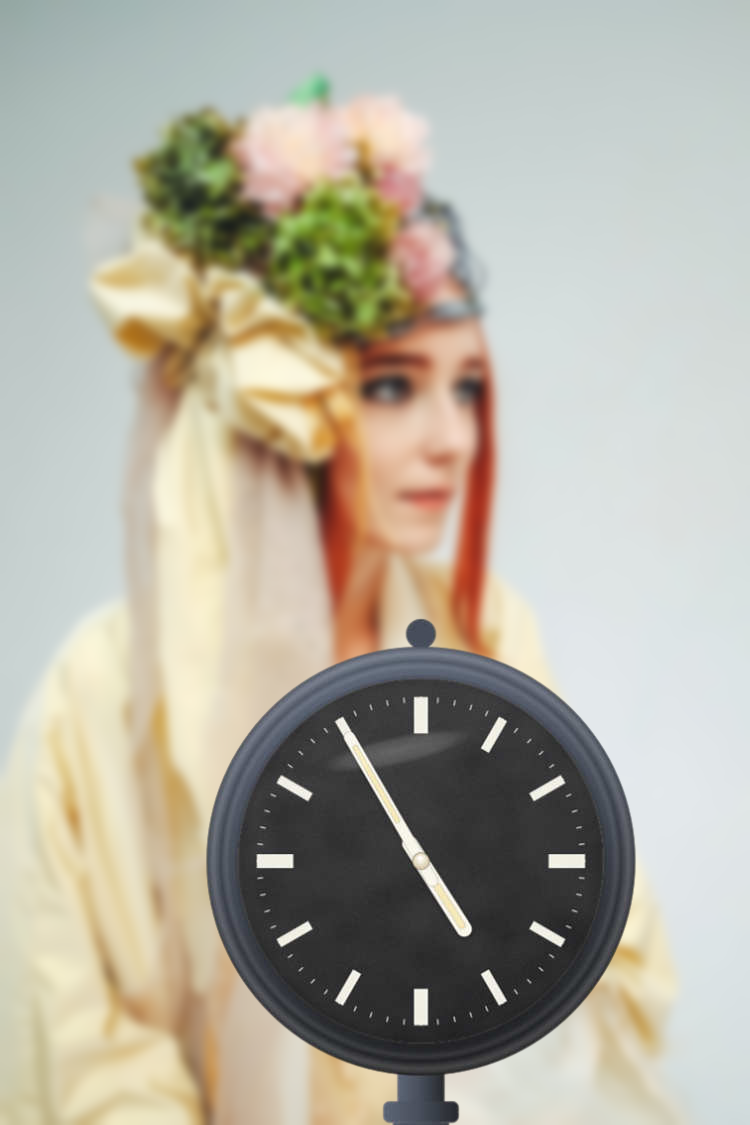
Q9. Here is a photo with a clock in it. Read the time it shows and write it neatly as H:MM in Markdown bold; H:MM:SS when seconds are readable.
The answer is **4:55**
